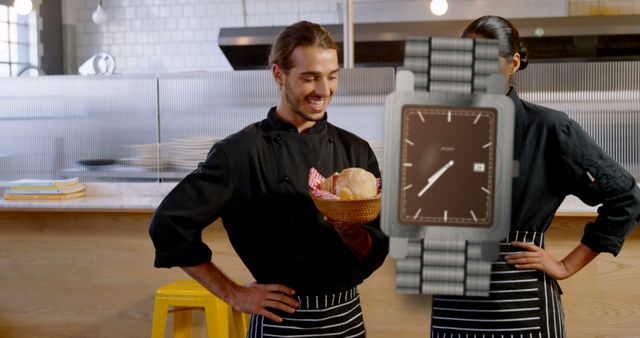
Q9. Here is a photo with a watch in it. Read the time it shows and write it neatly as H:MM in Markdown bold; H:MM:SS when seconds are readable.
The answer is **7:37**
